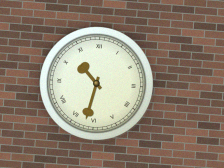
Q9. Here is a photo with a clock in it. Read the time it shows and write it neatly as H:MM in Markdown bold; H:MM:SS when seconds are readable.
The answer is **10:32**
